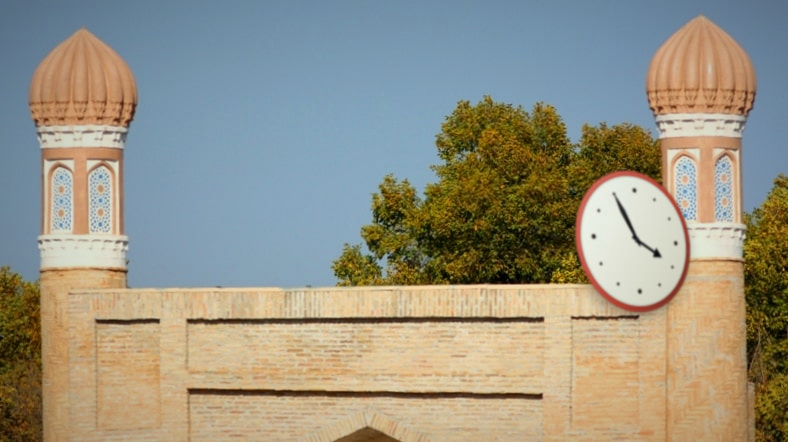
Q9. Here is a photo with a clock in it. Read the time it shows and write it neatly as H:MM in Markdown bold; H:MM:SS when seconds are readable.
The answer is **3:55**
